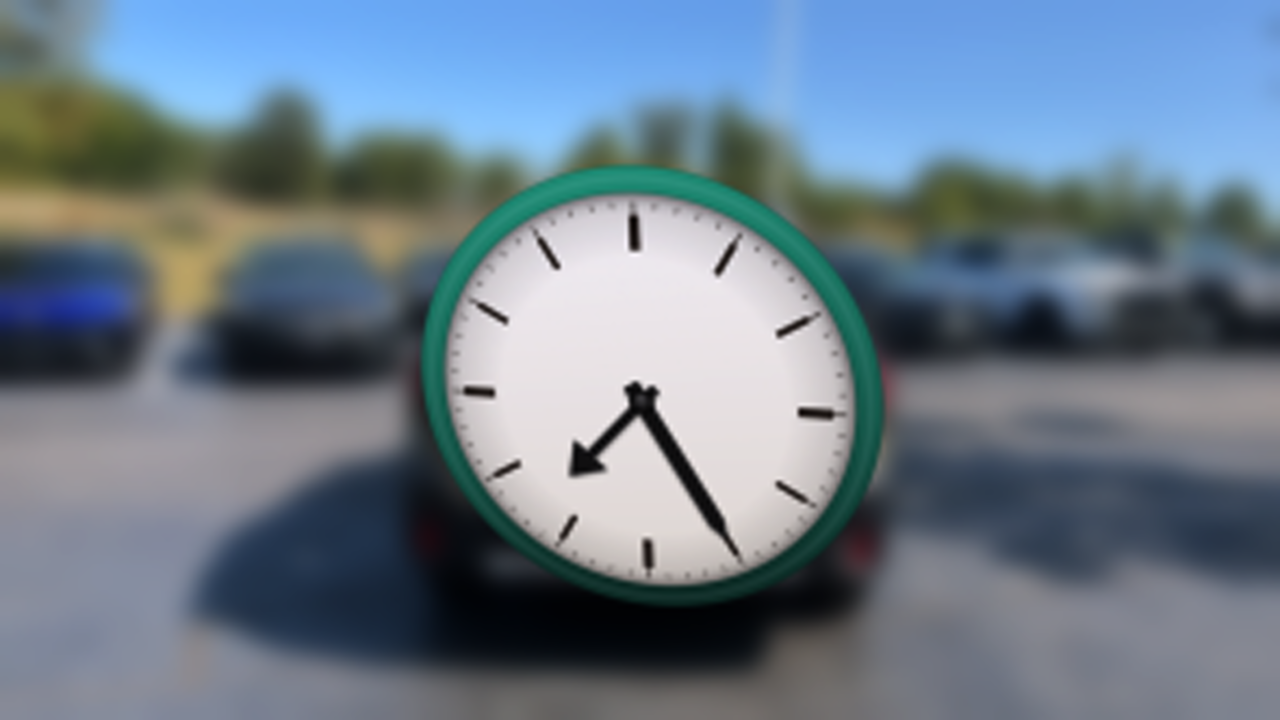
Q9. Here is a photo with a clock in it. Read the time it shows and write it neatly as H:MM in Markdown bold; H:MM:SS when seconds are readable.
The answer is **7:25**
